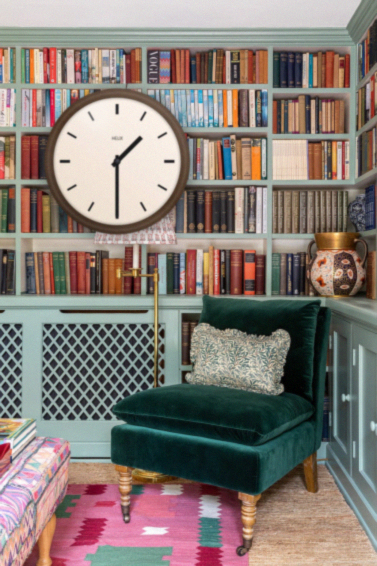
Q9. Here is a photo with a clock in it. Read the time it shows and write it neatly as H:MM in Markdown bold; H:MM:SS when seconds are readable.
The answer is **1:30**
